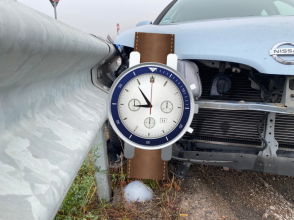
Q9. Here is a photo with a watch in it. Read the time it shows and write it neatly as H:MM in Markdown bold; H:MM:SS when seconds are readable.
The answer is **8:54**
